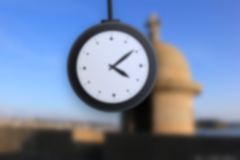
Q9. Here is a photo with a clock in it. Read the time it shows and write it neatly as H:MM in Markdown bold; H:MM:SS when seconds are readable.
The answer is **4:09**
